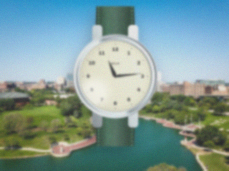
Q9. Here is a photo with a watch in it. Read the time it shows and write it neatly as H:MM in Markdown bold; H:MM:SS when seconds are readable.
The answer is **11:14**
